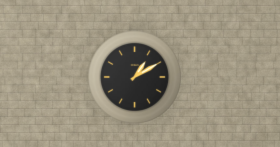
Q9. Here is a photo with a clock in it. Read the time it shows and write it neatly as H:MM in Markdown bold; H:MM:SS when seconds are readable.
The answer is **1:10**
